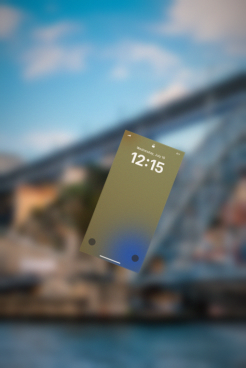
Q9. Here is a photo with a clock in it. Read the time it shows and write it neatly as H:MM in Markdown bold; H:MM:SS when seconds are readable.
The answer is **12:15**
